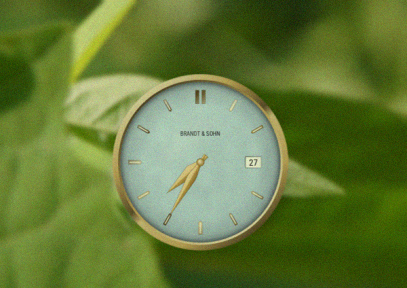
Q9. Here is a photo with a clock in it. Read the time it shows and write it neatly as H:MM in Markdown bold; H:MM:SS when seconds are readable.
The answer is **7:35**
